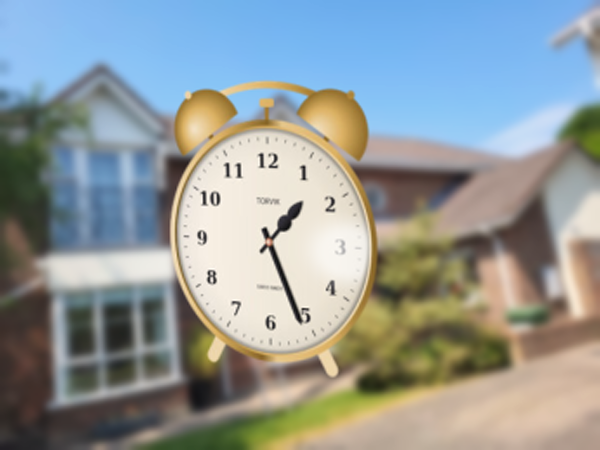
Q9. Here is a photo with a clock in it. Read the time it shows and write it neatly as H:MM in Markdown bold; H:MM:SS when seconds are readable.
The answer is **1:26**
